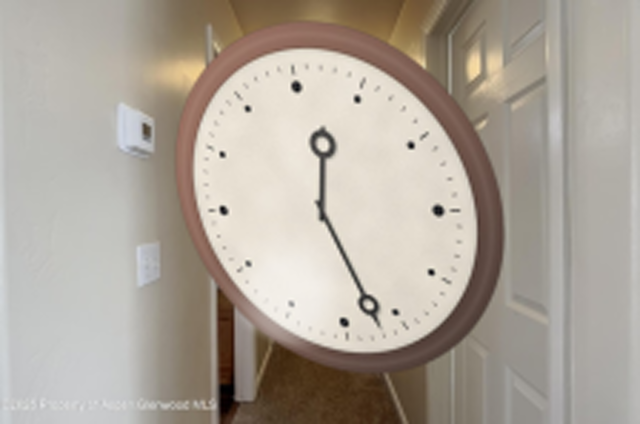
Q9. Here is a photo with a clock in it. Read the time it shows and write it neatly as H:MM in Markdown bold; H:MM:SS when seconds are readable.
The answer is **12:27**
